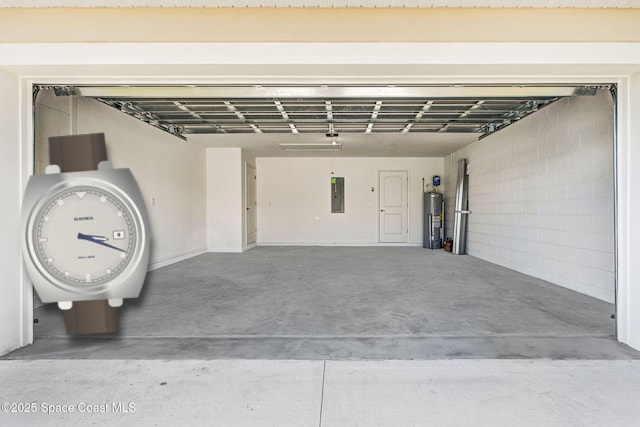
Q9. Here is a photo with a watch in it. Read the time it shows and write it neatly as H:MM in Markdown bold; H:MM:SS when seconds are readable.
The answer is **3:19**
